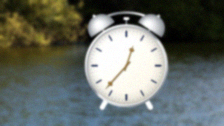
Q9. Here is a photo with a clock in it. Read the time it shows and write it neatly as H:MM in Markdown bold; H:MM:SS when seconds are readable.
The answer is **12:37**
